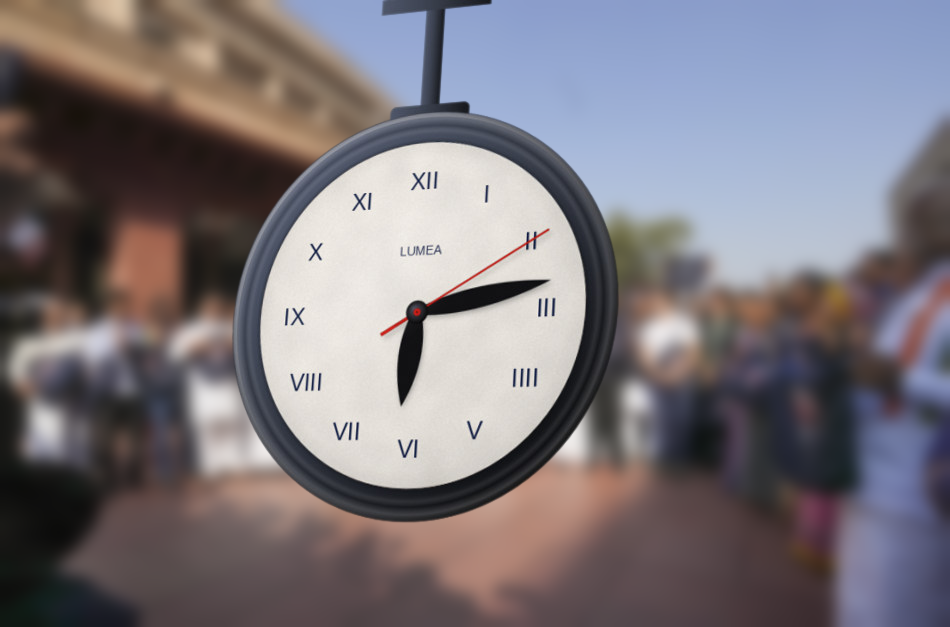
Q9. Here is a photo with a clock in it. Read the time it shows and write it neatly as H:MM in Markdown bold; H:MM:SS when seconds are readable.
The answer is **6:13:10**
